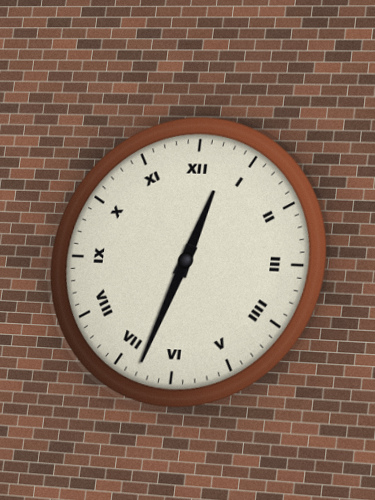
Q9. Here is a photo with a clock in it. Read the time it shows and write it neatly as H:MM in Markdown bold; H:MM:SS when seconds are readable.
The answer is **12:33**
